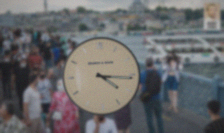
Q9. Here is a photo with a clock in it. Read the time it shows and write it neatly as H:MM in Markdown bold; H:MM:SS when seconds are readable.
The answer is **4:16**
